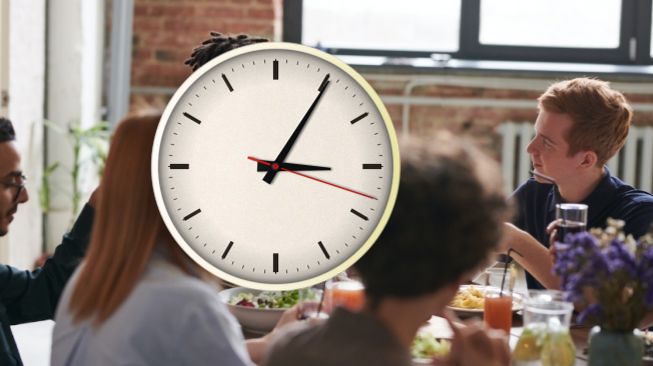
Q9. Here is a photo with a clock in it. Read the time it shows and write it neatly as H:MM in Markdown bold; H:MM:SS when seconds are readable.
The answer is **3:05:18**
